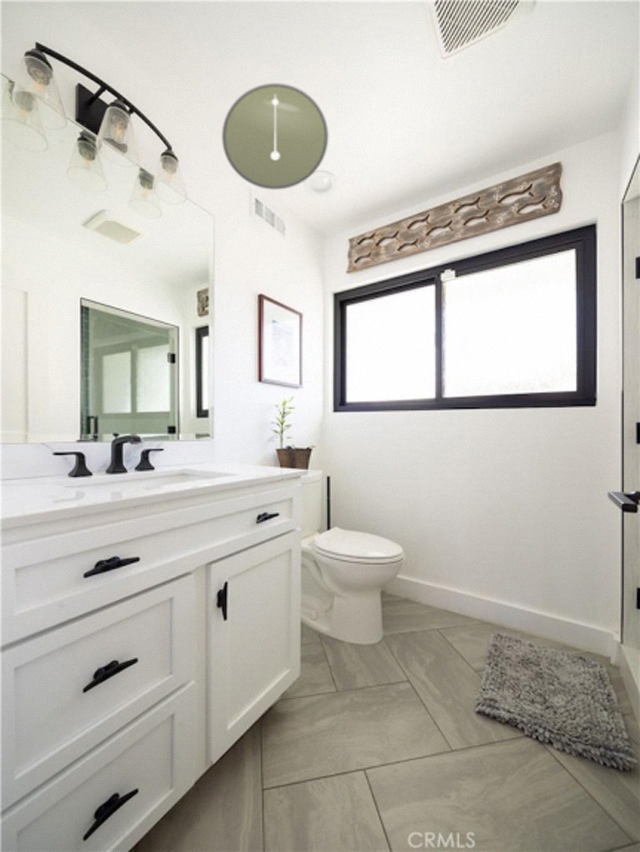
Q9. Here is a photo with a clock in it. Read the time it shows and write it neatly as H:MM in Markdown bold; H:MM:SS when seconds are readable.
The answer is **6:00**
